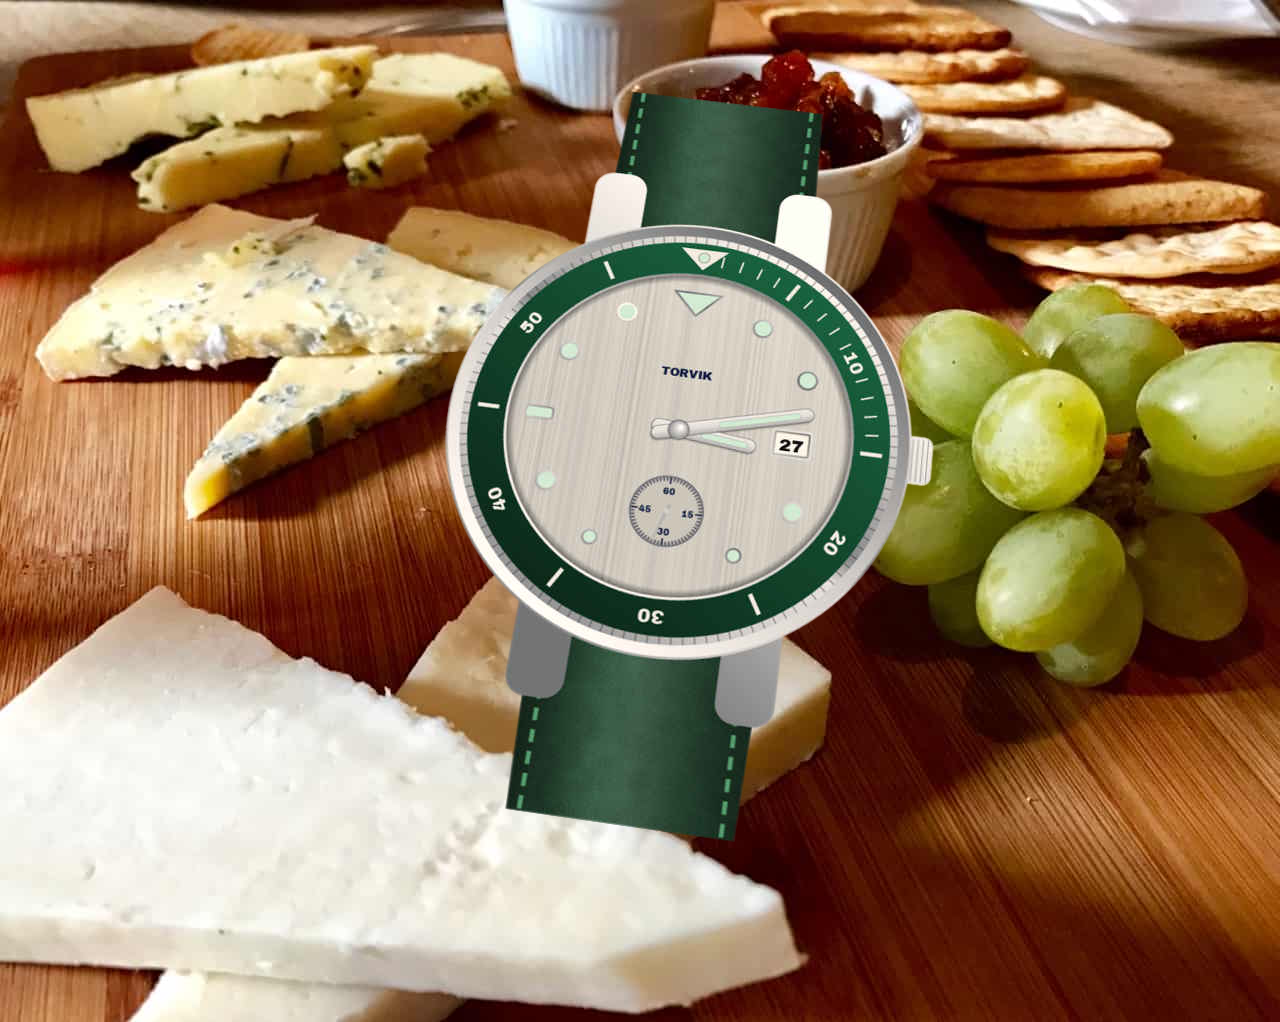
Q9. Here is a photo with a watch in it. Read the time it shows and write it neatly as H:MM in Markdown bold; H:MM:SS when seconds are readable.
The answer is **3:12:33**
